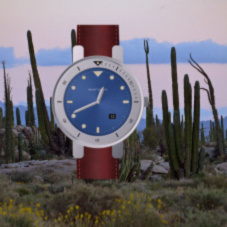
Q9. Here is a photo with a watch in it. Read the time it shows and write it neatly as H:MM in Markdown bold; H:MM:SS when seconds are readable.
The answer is **12:41**
